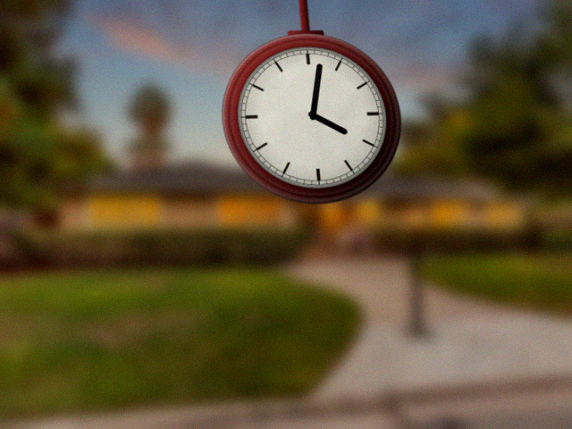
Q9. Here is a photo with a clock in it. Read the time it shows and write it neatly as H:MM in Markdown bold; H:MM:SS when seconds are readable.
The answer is **4:02**
